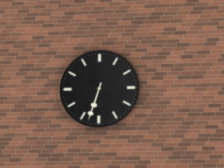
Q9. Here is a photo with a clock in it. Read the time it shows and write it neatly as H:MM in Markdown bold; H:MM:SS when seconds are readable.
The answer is **6:33**
